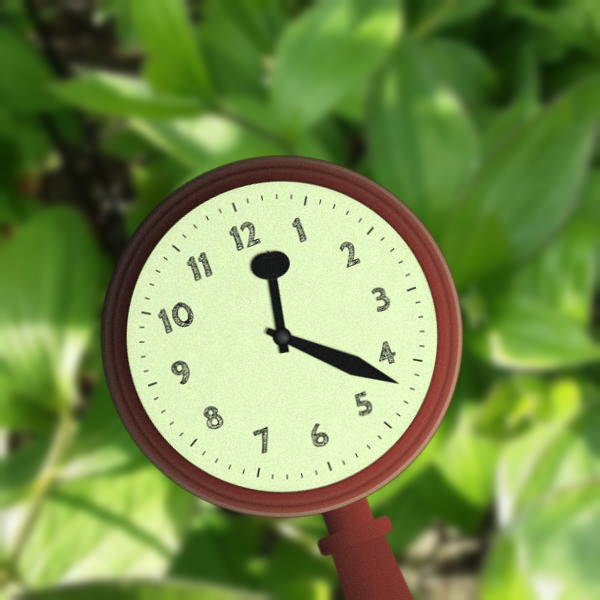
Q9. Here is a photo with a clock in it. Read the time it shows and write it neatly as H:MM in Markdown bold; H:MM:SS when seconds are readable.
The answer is **12:22**
